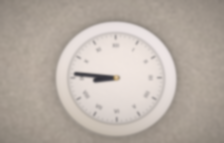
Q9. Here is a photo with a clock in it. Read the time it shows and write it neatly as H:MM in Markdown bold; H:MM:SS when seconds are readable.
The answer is **8:46**
